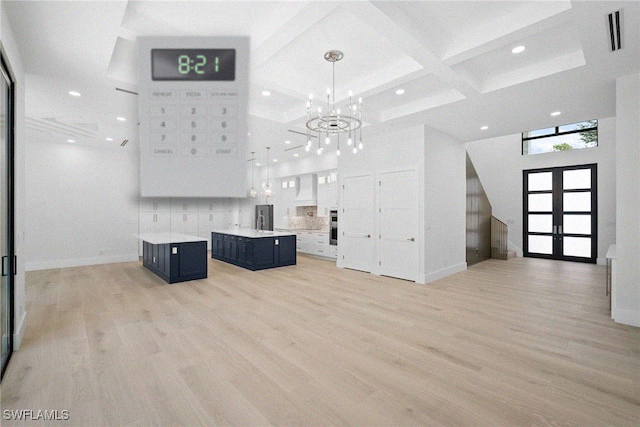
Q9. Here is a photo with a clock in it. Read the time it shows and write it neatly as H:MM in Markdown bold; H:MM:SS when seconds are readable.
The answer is **8:21**
